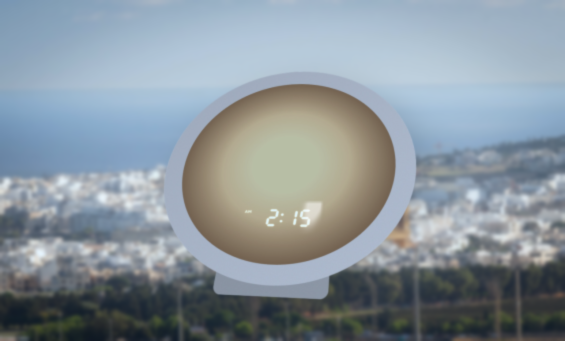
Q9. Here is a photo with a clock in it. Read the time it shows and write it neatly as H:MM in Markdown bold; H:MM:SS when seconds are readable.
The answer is **2:15**
